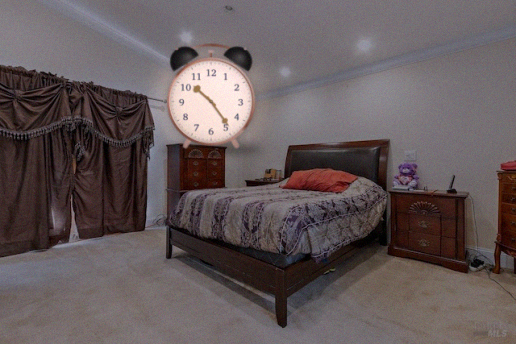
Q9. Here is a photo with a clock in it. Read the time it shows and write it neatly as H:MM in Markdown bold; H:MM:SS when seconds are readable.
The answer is **10:24**
